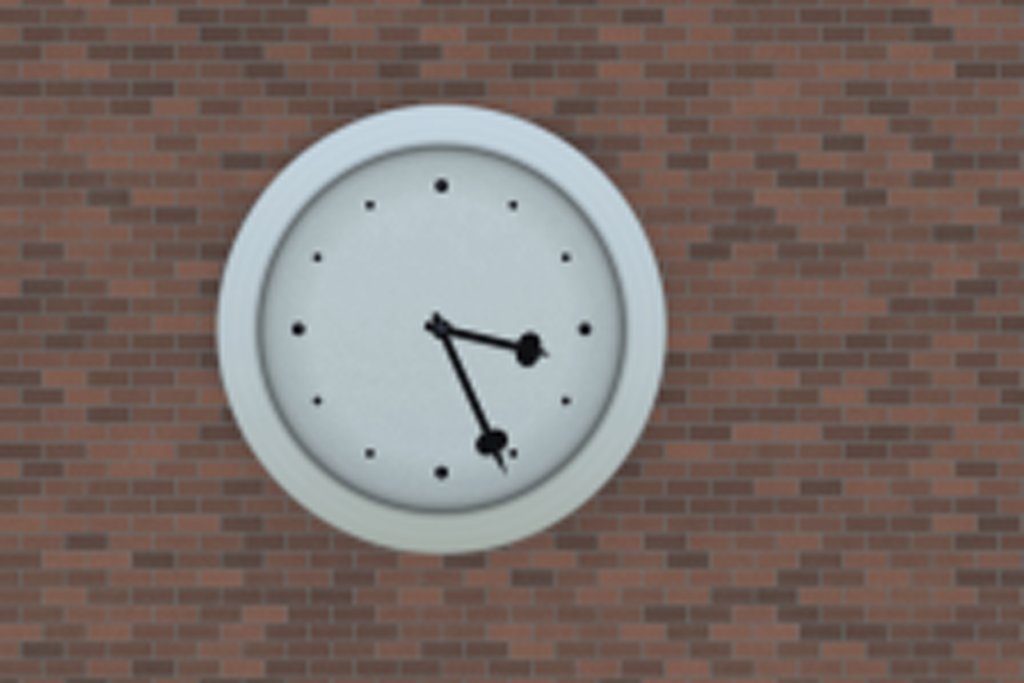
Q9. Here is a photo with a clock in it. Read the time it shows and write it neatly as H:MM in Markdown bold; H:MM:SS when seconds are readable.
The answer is **3:26**
